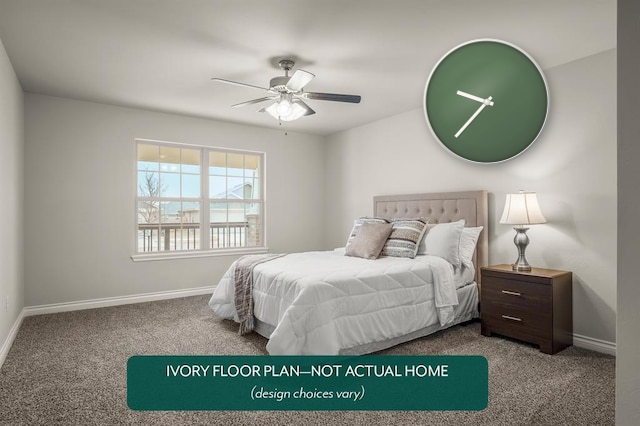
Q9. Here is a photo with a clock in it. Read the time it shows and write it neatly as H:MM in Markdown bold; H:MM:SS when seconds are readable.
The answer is **9:37**
